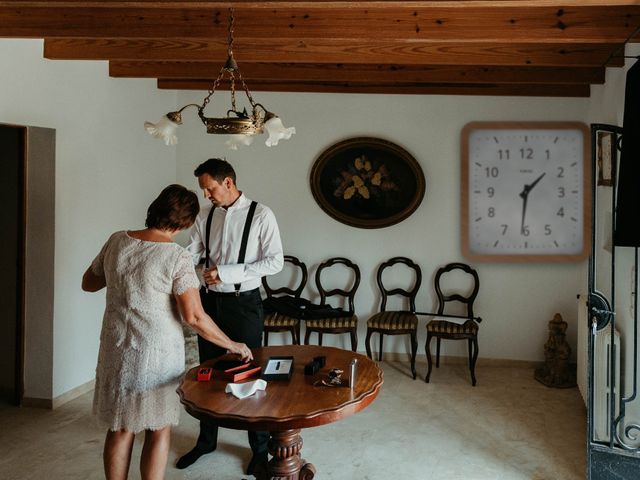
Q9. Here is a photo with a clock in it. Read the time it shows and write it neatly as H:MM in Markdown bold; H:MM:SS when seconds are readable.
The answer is **1:31**
